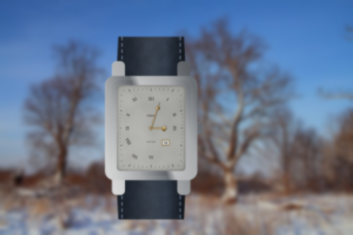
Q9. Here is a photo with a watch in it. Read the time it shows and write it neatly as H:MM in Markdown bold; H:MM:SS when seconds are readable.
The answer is **3:03**
